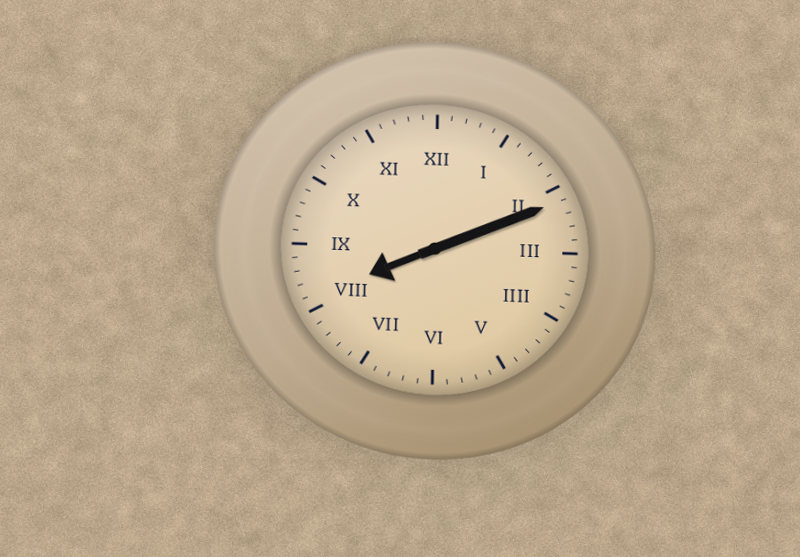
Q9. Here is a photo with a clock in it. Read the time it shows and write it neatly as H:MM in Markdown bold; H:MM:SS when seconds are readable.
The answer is **8:11**
